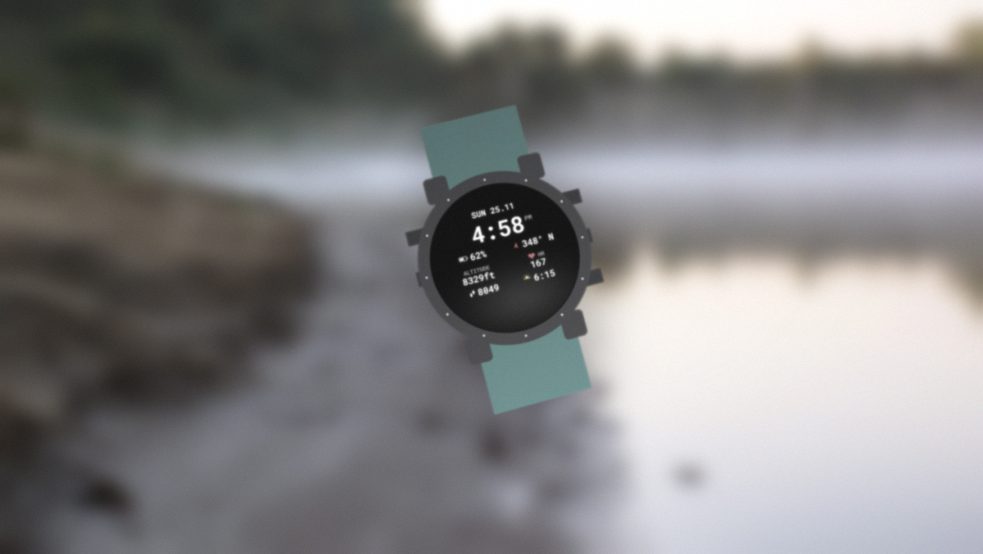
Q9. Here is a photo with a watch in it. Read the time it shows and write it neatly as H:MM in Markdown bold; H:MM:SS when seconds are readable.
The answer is **4:58**
